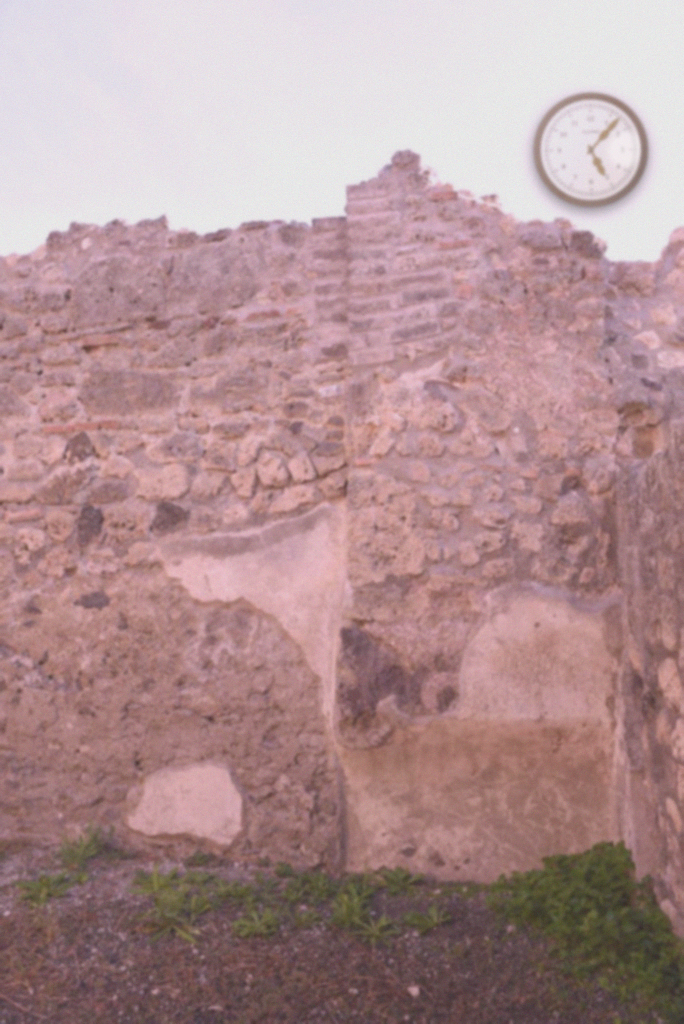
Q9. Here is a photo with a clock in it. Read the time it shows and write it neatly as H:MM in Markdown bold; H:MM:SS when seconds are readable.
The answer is **5:07**
